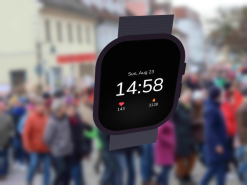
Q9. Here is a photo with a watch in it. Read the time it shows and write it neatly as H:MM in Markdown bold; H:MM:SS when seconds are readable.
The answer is **14:58**
